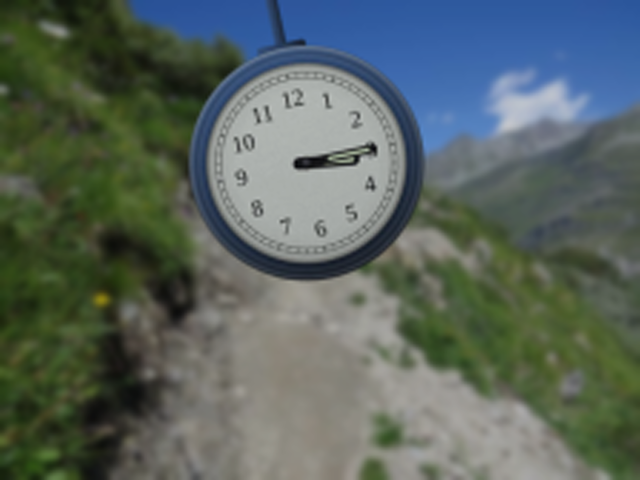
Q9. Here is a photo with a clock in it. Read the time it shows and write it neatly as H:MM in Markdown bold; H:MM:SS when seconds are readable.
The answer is **3:15**
